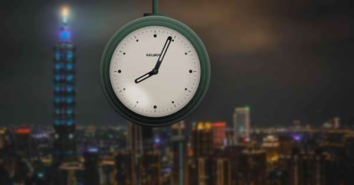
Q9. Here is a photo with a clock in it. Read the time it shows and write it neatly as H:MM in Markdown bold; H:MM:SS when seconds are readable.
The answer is **8:04**
